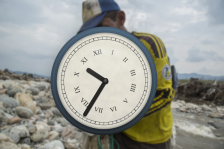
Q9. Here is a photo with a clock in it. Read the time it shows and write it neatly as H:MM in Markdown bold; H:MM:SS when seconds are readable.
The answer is **10:38**
